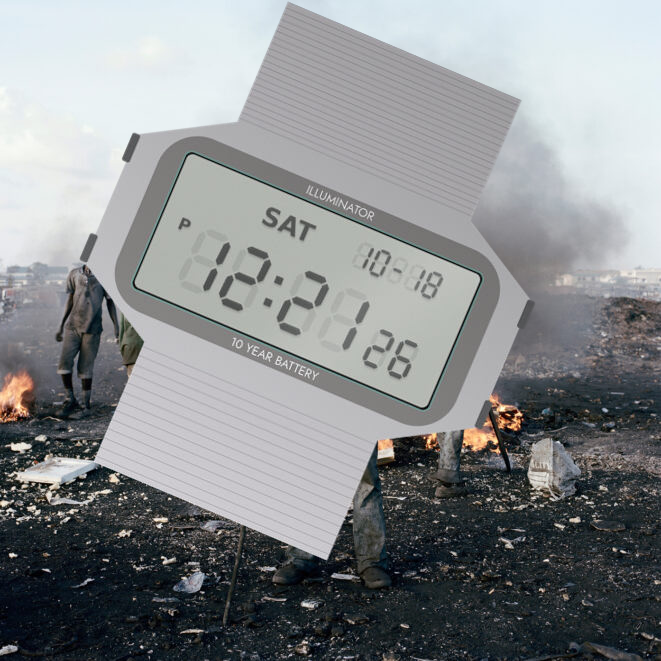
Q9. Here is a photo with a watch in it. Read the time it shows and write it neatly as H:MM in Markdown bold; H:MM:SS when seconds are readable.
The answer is **12:21:26**
